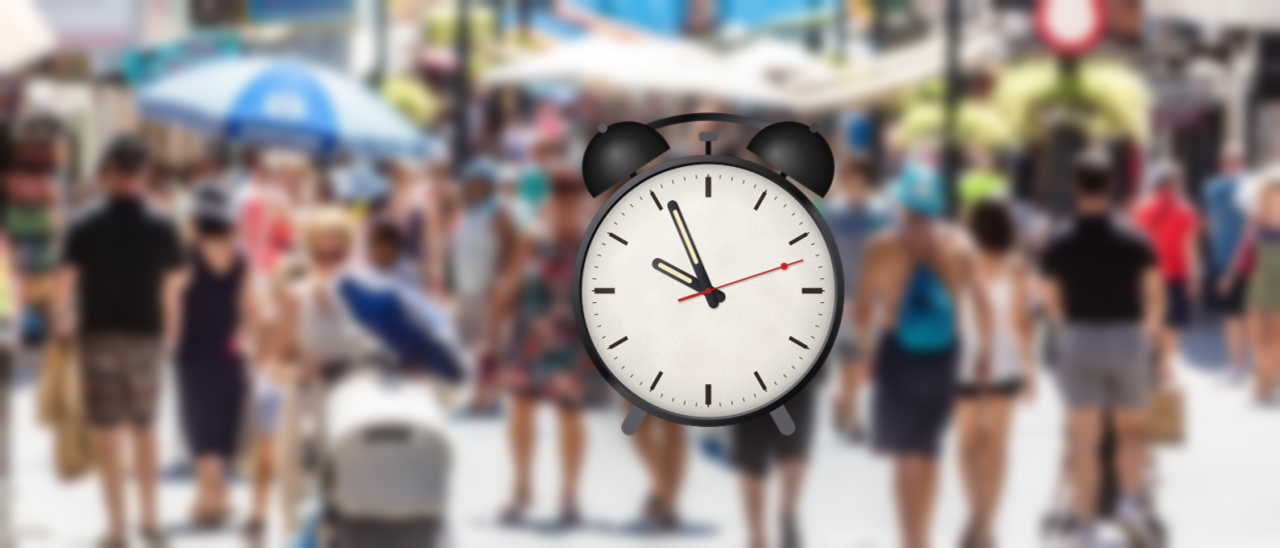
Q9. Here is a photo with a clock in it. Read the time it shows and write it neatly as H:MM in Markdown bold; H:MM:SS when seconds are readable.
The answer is **9:56:12**
